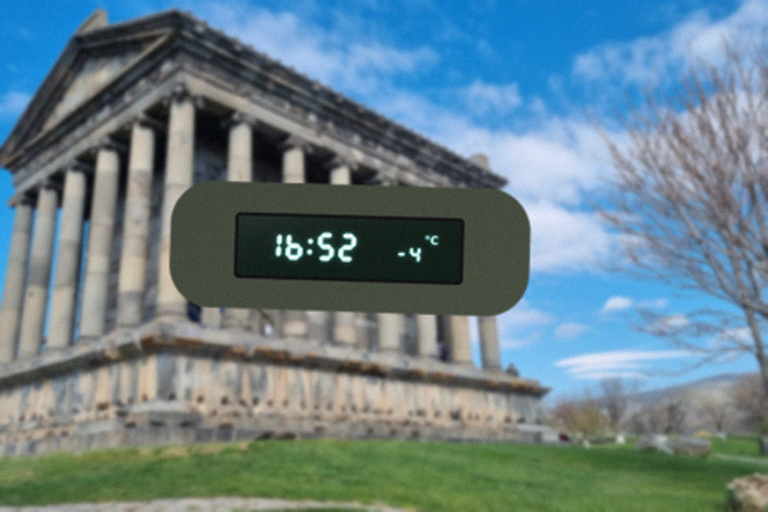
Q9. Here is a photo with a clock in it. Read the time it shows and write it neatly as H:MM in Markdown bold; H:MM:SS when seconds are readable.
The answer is **16:52**
